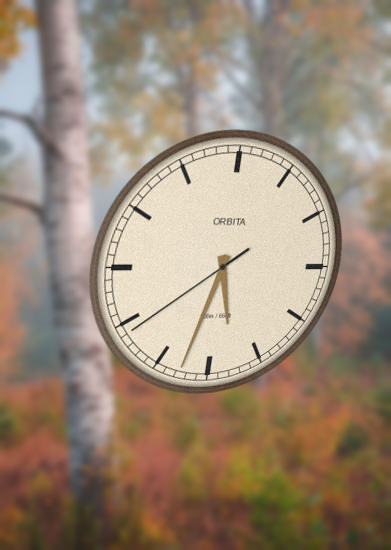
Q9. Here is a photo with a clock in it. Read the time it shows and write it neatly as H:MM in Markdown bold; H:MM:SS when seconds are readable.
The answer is **5:32:39**
